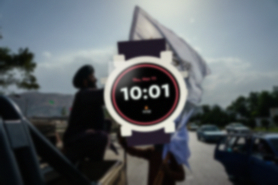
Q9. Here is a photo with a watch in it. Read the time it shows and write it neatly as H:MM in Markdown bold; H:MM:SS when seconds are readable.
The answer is **10:01**
